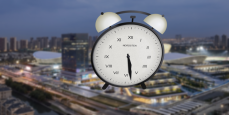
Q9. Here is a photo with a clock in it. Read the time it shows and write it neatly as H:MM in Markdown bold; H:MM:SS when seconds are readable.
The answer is **5:28**
